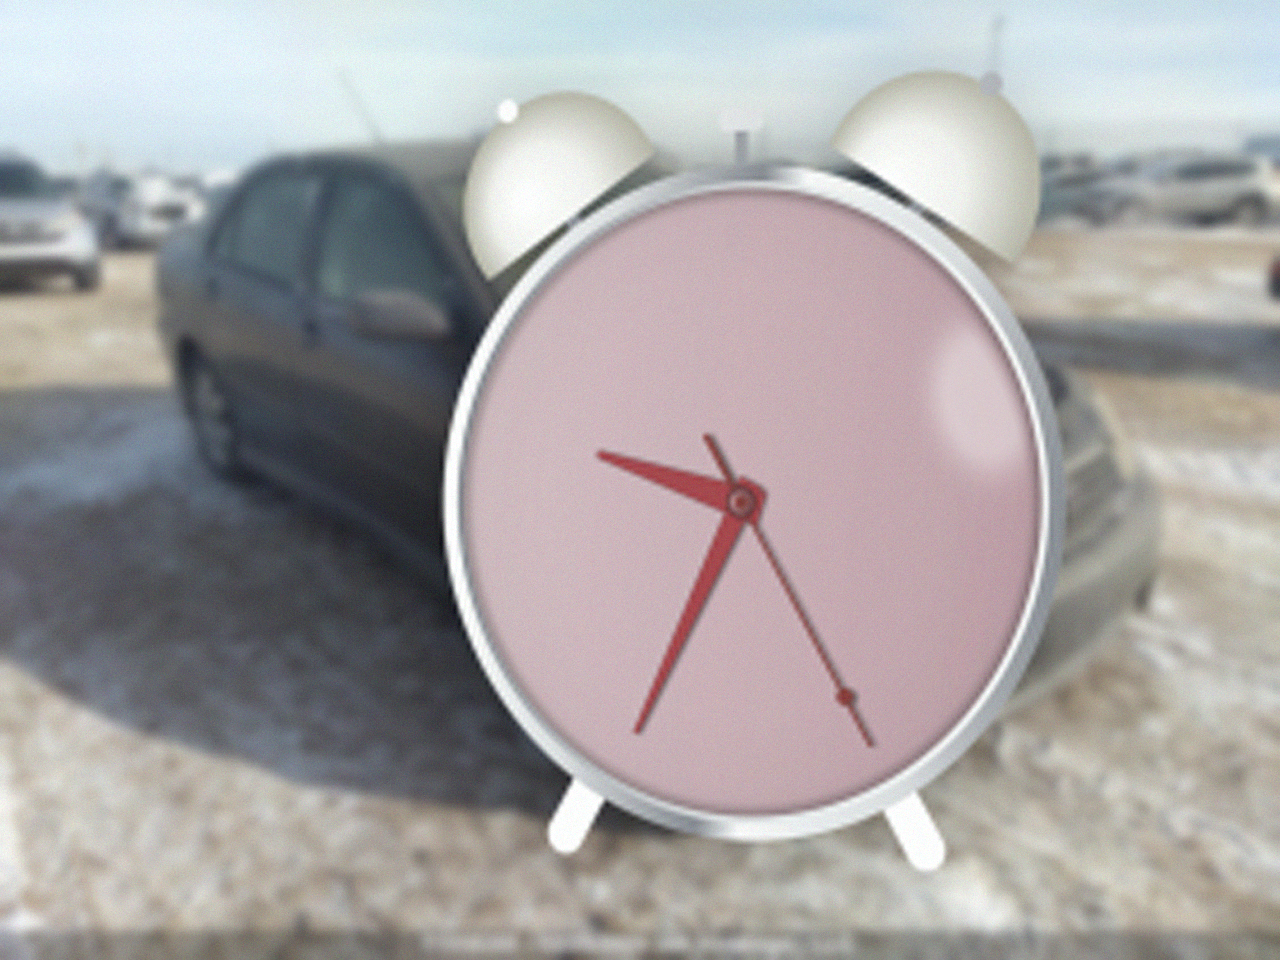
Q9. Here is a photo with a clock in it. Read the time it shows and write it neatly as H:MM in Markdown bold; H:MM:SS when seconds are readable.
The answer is **9:34:25**
